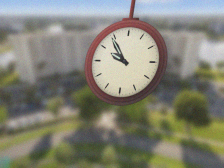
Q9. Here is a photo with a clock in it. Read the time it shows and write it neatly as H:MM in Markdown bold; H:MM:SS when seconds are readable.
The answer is **9:54**
